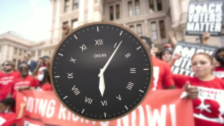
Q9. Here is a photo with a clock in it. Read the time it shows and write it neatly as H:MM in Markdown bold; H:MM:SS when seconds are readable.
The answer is **6:06**
